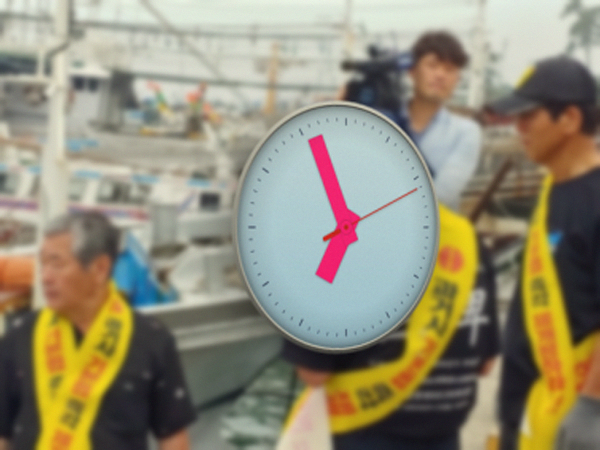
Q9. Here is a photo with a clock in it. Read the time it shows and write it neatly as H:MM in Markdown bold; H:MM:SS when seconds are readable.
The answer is **6:56:11**
